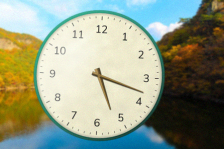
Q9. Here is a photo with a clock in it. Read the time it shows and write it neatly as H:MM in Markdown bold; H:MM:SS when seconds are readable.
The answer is **5:18**
